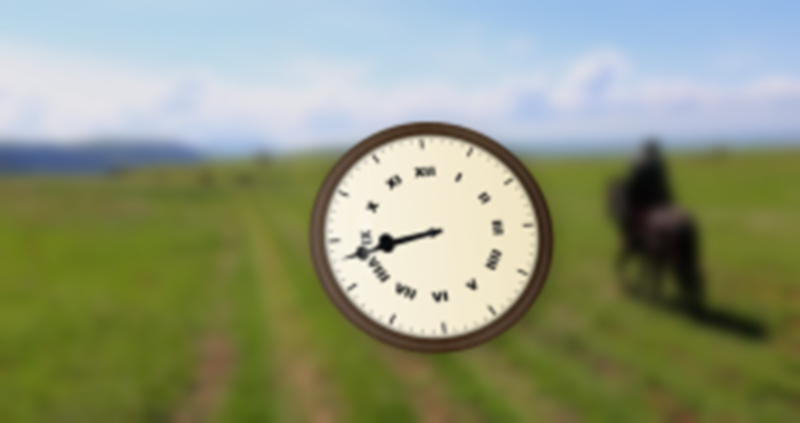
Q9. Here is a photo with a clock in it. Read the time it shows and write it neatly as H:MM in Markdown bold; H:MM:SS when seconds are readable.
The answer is **8:43**
